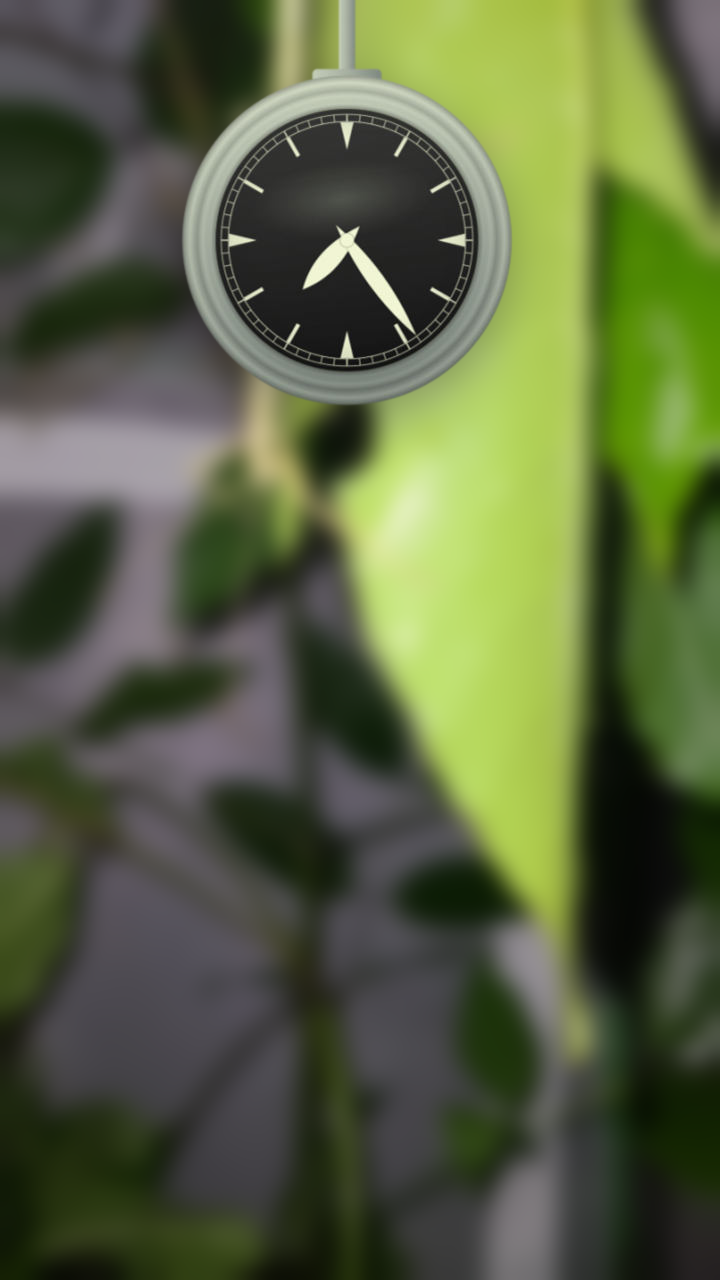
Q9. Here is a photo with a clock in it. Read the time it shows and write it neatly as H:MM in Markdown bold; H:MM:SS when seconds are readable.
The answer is **7:24**
